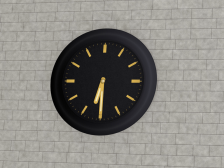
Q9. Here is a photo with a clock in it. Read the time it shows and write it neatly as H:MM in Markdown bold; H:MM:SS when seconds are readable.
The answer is **6:30**
